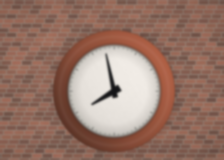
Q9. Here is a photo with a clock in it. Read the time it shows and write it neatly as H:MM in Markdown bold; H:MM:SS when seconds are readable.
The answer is **7:58**
